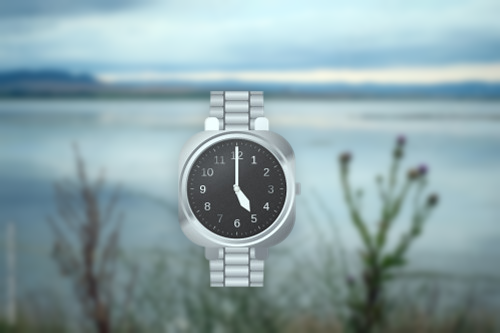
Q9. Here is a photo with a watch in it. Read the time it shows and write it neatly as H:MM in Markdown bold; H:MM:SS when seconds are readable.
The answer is **5:00**
